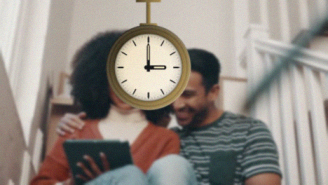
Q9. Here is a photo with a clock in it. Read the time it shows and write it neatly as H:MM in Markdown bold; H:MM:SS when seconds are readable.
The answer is **3:00**
